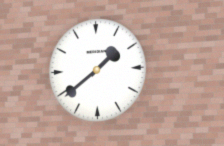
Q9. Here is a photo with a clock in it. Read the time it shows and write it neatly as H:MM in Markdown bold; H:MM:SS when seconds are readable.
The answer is **1:39**
